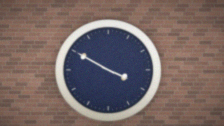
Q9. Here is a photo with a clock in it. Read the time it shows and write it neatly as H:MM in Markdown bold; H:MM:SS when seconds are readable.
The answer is **3:50**
